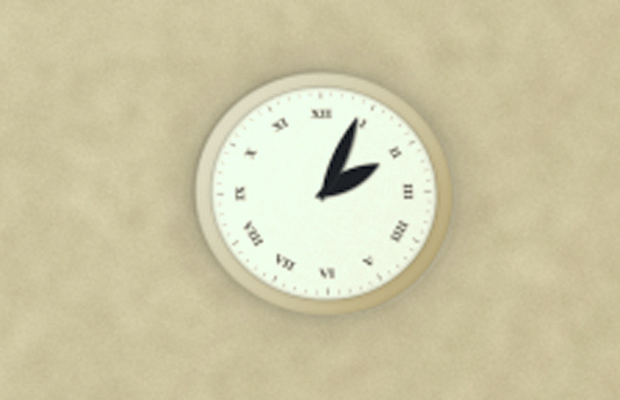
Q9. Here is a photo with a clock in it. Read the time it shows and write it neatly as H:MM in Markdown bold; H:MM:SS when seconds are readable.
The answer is **2:04**
